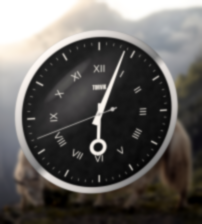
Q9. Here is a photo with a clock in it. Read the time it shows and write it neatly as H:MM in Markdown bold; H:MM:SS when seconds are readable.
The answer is **6:03:42**
